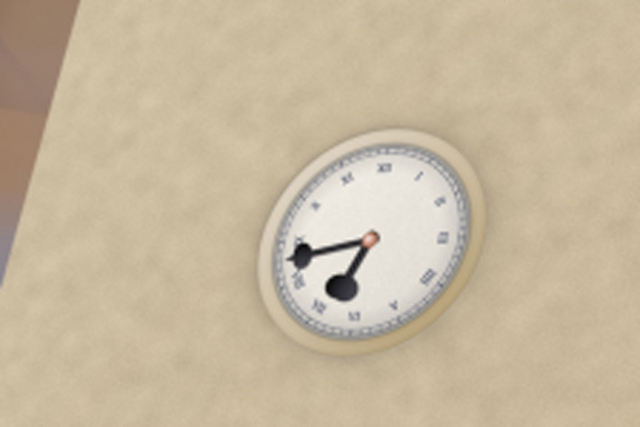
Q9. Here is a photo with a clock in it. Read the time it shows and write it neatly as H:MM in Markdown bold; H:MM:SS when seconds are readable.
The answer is **6:43**
